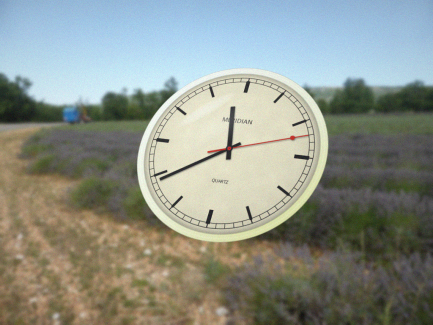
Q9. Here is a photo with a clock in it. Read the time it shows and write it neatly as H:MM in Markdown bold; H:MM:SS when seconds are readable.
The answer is **11:39:12**
